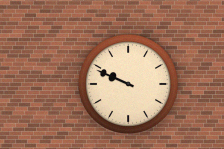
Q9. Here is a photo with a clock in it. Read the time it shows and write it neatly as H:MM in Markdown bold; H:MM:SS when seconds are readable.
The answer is **9:49**
